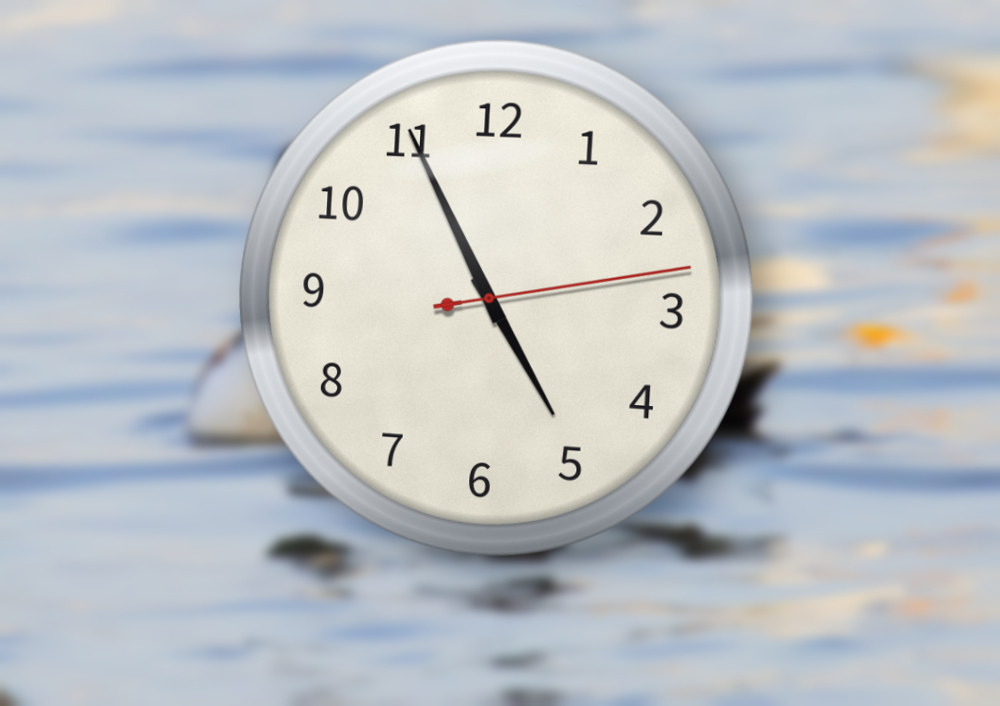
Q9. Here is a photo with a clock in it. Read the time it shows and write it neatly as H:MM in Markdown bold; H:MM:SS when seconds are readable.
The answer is **4:55:13**
